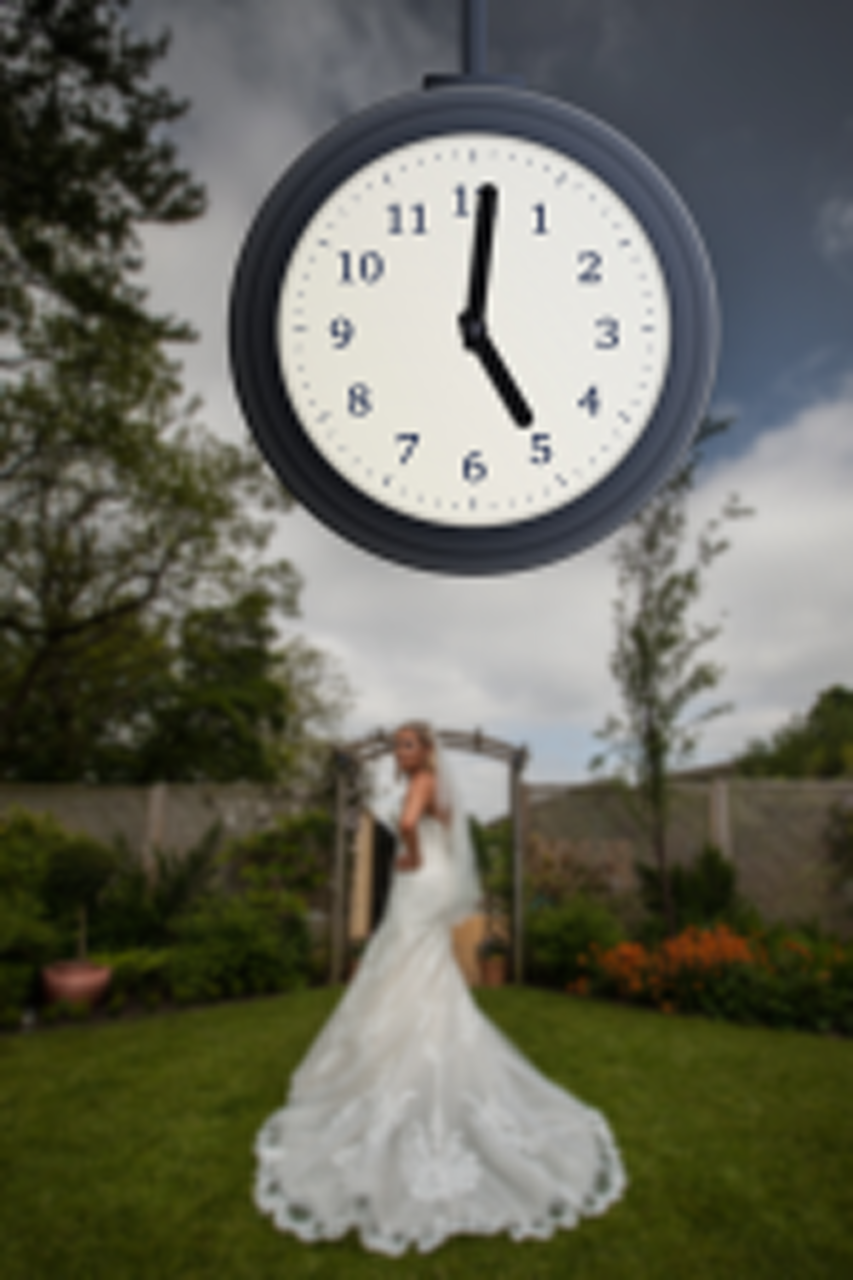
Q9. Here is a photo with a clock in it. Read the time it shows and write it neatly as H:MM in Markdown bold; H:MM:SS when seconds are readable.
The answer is **5:01**
